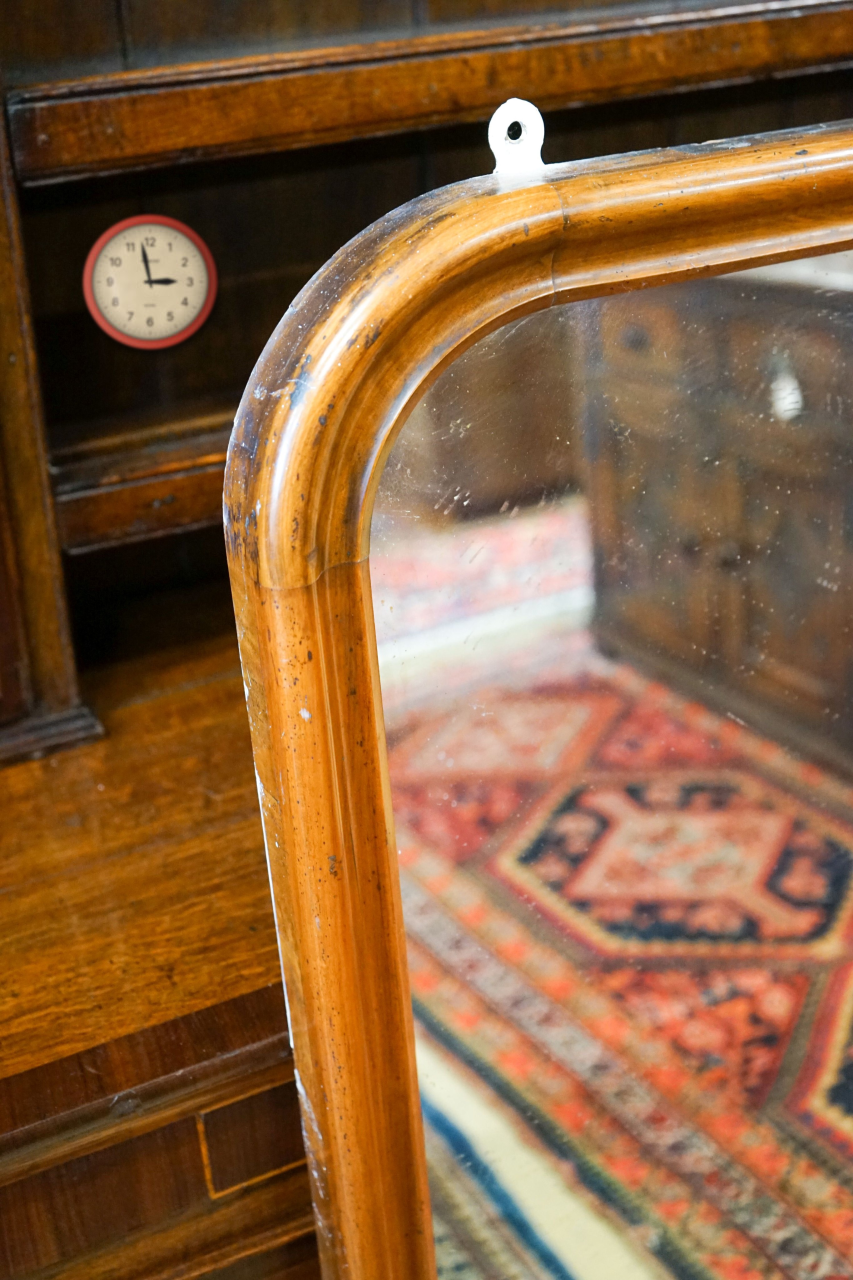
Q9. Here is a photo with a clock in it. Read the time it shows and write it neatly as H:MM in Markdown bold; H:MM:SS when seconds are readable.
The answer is **2:58**
